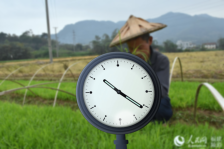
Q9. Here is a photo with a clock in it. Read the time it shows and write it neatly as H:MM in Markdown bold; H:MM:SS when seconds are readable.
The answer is **10:21**
